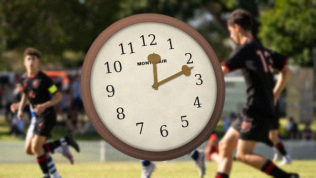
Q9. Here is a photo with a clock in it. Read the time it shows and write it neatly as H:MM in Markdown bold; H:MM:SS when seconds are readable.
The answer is **12:12**
